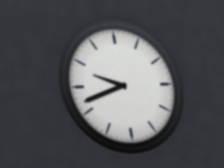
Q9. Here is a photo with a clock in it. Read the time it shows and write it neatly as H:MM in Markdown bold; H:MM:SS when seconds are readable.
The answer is **9:42**
